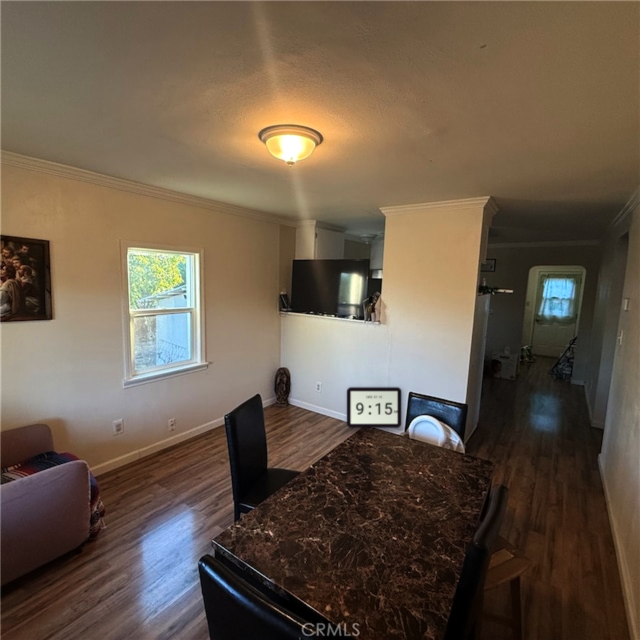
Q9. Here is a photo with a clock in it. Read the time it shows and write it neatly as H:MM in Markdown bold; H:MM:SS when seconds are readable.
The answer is **9:15**
